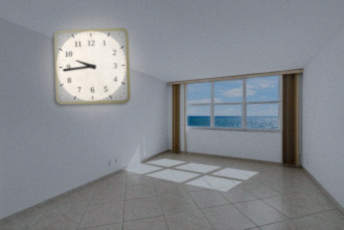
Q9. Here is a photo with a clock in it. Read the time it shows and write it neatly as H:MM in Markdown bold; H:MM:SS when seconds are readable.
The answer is **9:44**
